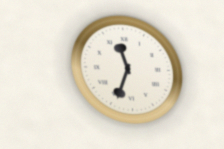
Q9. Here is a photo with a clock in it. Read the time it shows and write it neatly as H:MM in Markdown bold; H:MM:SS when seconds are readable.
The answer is **11:34**
